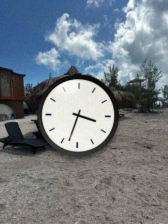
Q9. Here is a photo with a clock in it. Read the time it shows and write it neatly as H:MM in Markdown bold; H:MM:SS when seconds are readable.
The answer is **3:33**
